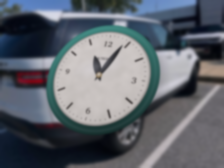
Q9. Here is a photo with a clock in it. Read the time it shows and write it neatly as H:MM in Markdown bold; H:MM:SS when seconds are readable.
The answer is **11:04**
